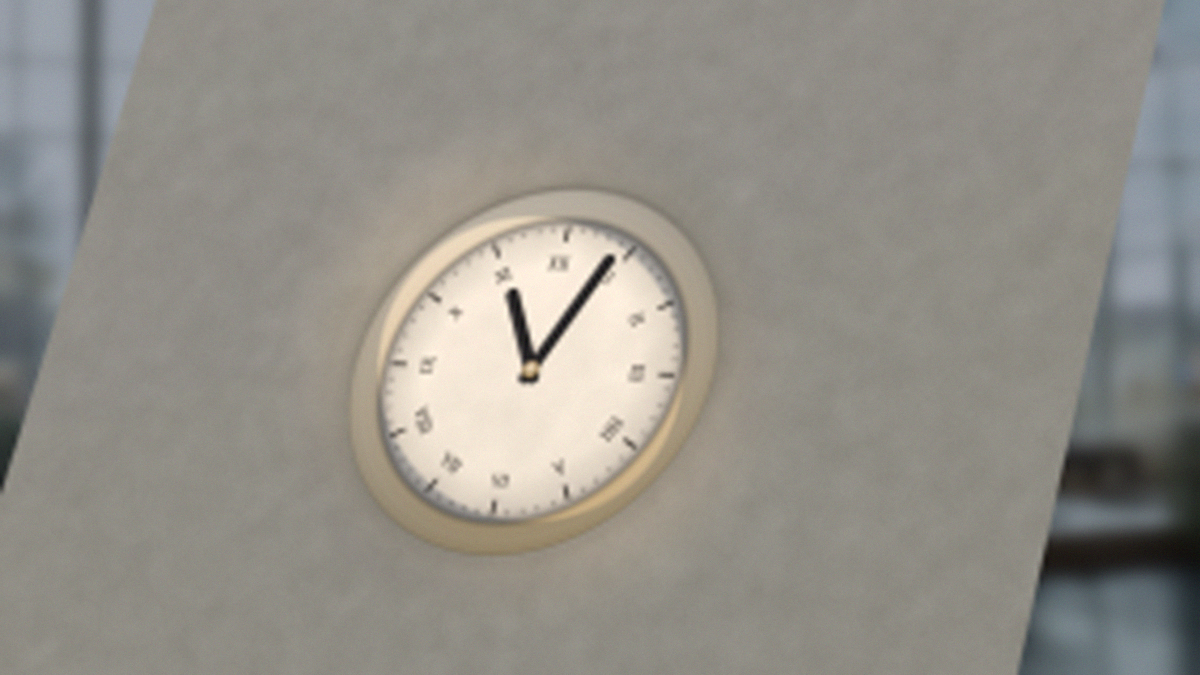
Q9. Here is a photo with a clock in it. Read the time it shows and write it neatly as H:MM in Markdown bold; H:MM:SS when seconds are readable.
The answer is **11:04**
